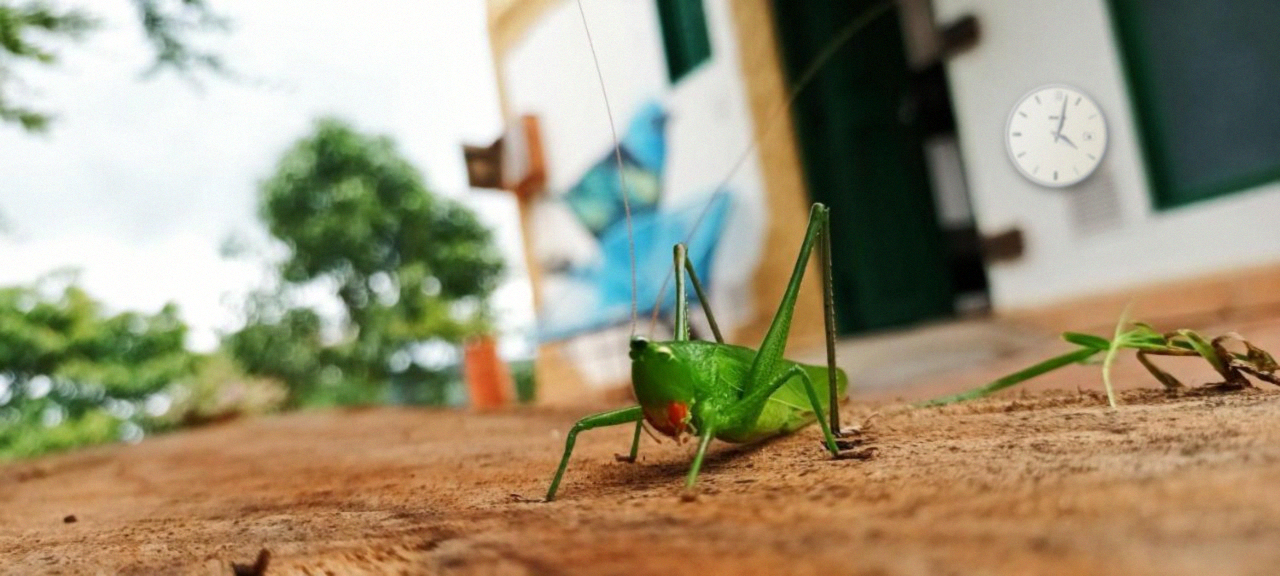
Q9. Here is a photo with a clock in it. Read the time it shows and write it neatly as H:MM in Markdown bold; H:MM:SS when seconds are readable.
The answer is **4:02**
